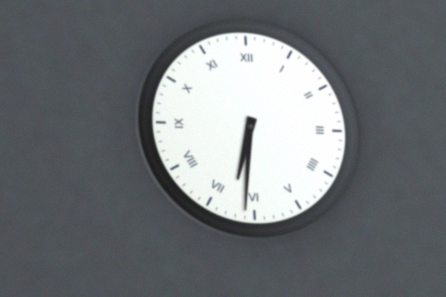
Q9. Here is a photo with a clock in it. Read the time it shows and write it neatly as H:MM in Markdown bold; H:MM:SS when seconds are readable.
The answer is **6:31**
